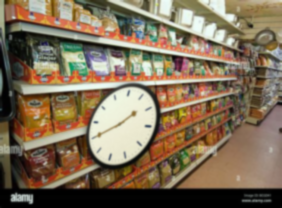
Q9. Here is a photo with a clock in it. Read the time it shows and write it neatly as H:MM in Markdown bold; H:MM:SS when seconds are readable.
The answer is **1:40**
